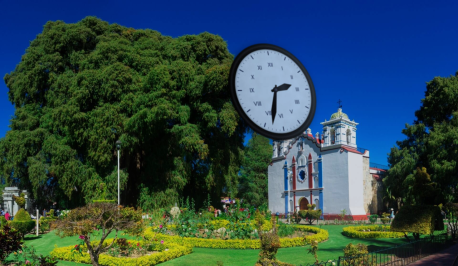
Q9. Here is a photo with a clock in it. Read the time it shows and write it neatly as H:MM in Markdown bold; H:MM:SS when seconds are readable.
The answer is **2:33**
